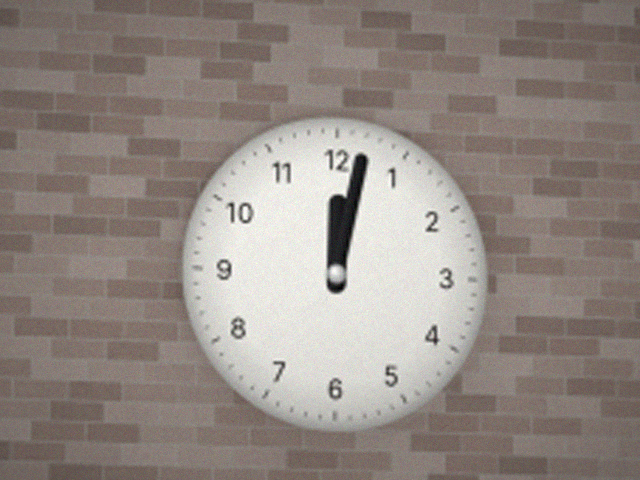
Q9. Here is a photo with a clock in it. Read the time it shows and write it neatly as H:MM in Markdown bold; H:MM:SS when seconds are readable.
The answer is **12:02**
